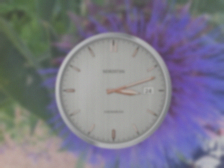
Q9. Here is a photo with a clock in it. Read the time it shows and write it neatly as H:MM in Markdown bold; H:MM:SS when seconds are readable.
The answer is **3:12**
